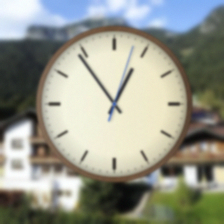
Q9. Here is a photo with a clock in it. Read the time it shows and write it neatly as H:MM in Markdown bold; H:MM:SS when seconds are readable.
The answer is **12:54:03**
